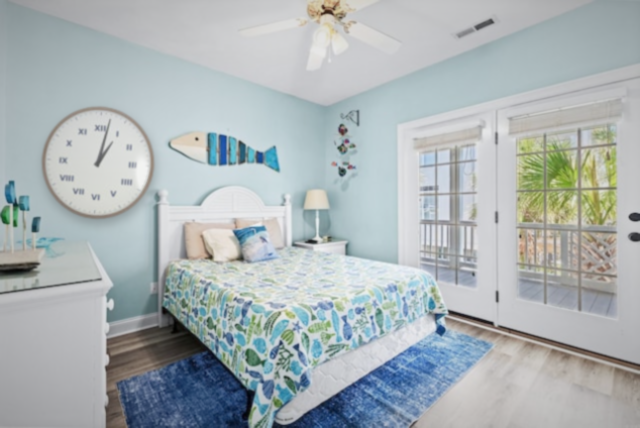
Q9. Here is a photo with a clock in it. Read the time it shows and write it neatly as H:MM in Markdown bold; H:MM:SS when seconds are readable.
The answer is **1:02**
